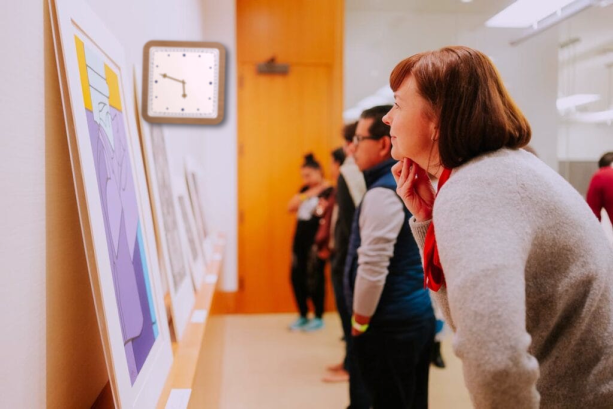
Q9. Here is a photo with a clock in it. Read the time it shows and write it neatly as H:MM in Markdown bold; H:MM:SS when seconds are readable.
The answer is **5:48**
